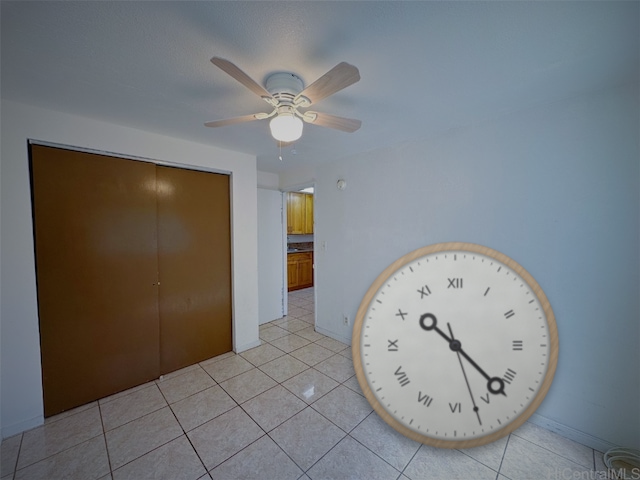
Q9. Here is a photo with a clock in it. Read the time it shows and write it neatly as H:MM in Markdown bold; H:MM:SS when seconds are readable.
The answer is **10:22:27**
